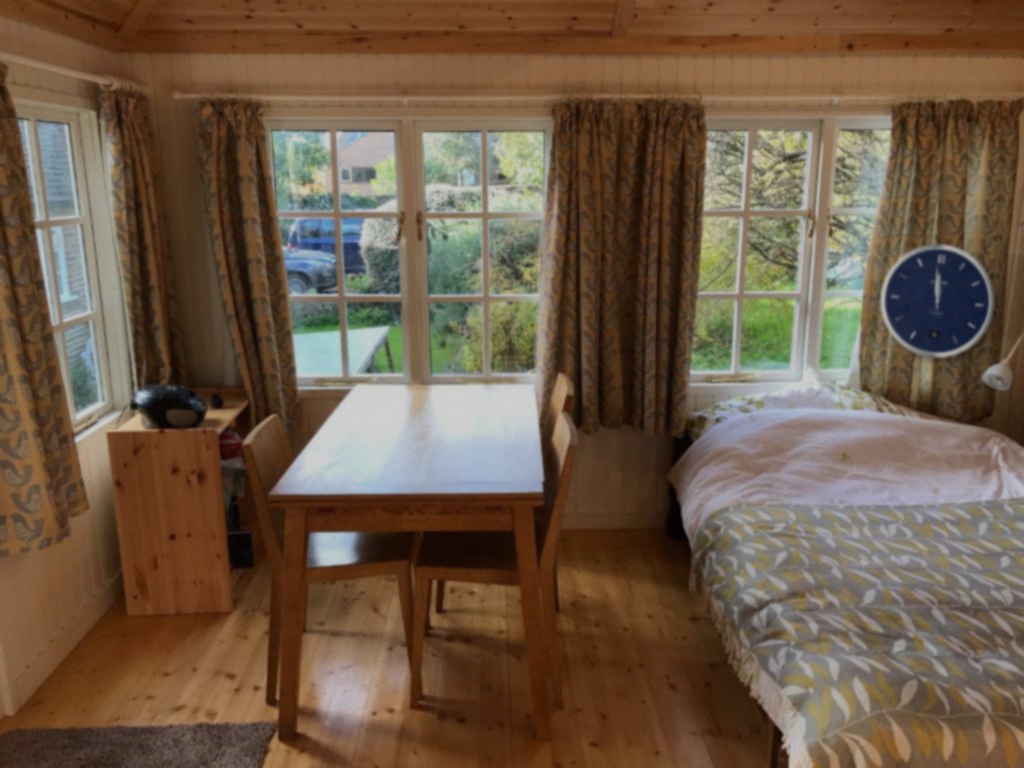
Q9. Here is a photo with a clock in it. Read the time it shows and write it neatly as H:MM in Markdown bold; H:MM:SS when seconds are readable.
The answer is **11:59**
